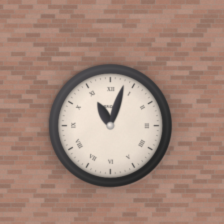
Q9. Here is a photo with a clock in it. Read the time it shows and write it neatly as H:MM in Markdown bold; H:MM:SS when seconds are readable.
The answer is **11:03**
